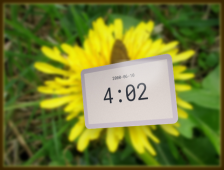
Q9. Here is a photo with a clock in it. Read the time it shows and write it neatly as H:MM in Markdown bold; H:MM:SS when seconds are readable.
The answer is **4:02**
